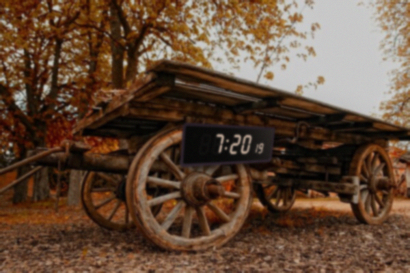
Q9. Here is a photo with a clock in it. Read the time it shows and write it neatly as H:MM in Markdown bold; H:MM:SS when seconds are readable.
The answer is **7:20**
